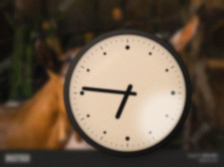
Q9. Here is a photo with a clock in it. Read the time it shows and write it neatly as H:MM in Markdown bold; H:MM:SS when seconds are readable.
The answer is **6:46**
